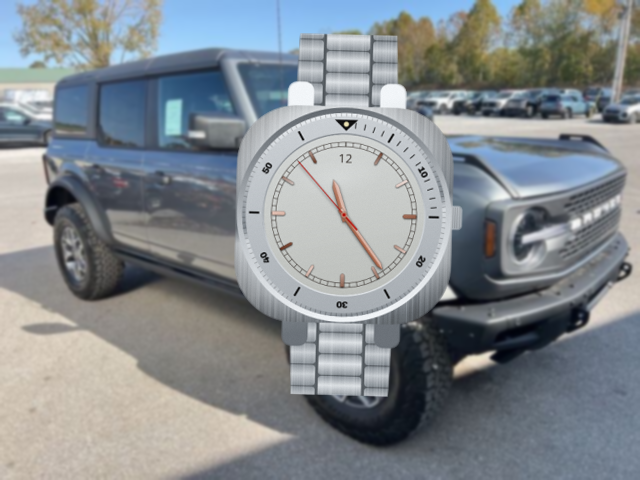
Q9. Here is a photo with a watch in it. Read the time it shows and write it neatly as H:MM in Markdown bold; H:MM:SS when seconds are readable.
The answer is **11:23:53**
